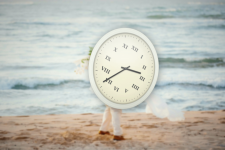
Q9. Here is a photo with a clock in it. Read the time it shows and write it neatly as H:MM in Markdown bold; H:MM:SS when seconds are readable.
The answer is **2:36**
